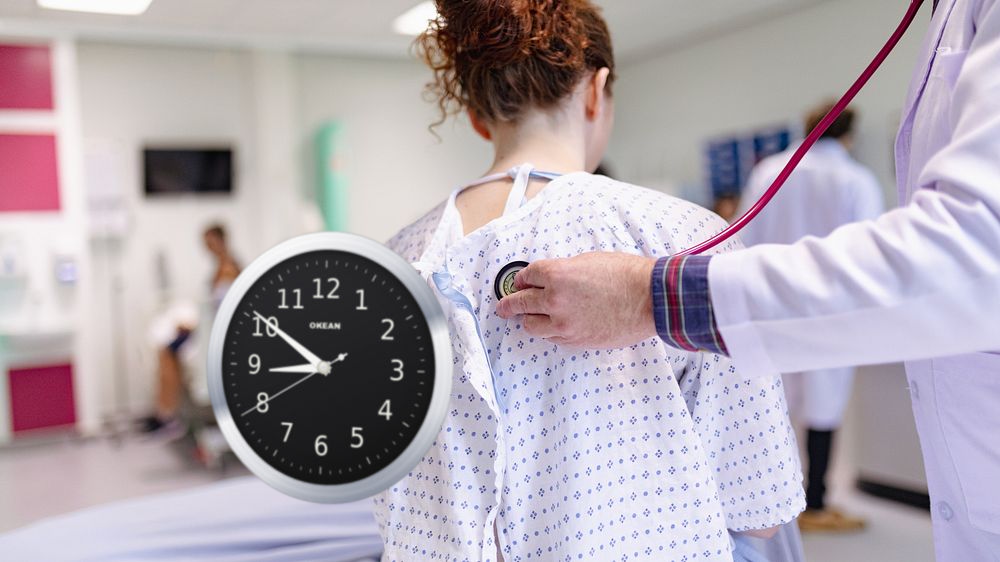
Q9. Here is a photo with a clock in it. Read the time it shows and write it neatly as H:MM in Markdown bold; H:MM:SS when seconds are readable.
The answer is **8:50:40**
